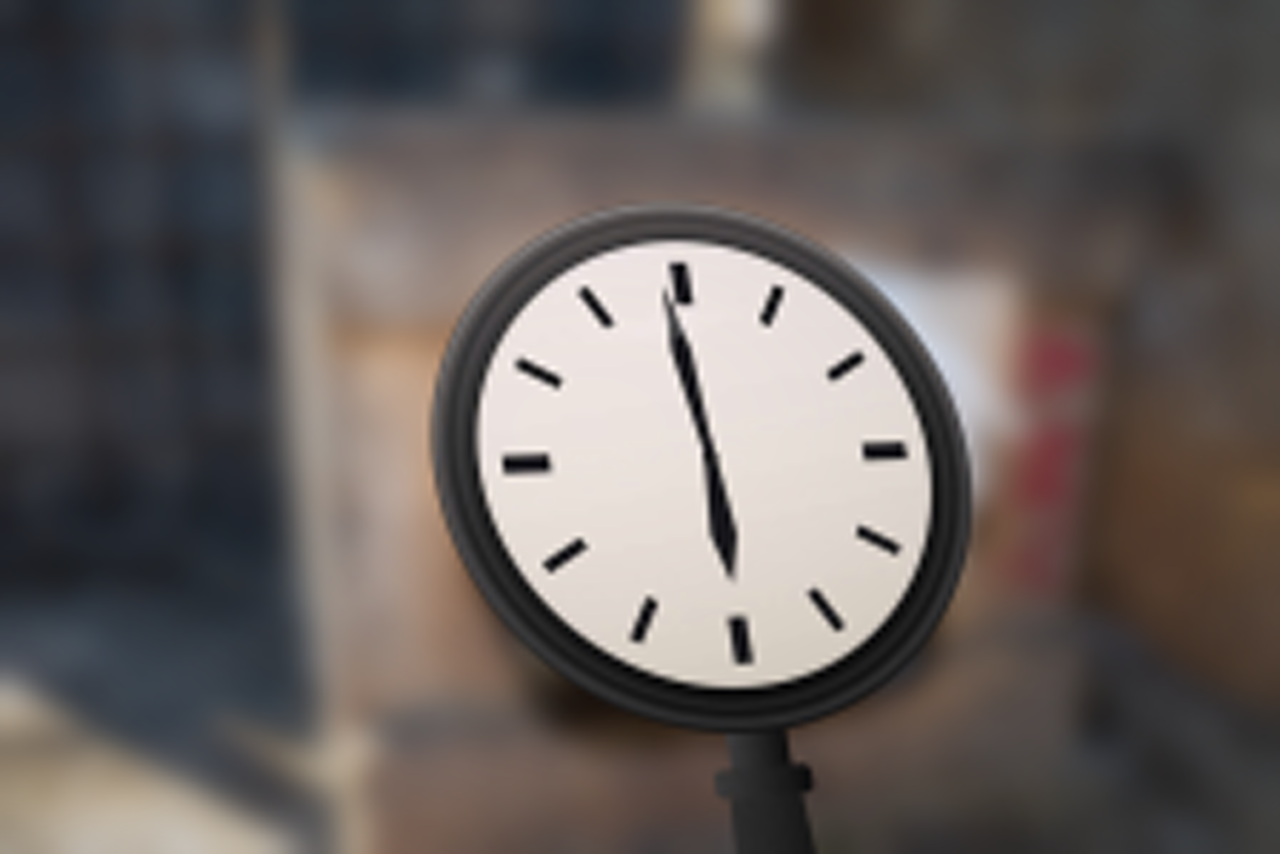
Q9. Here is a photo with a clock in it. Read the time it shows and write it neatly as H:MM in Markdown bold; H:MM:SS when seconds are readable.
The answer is **5:59**
